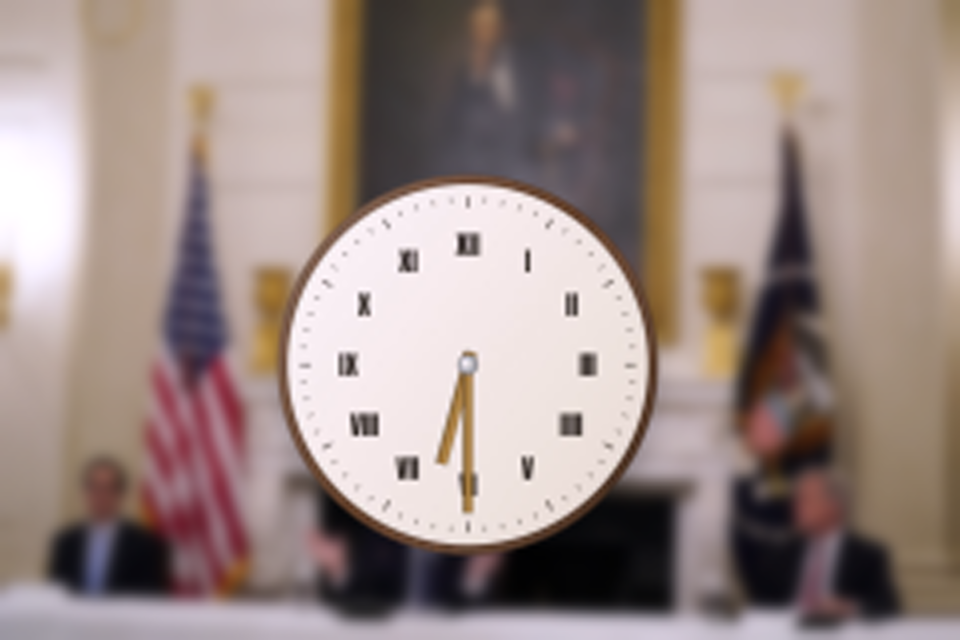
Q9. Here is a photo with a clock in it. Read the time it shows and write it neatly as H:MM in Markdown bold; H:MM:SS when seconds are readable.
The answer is **6:30**
